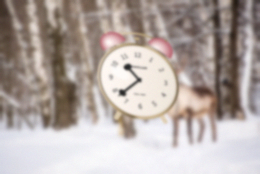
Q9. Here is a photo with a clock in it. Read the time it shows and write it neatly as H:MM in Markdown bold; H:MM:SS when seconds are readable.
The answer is **10:38**
